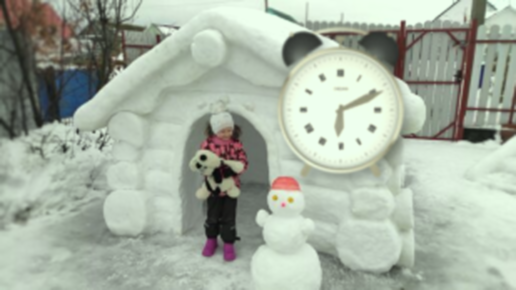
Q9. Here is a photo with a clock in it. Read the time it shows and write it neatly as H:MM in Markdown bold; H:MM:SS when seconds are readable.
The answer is **6:11**
